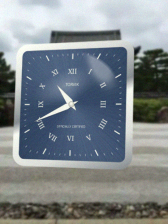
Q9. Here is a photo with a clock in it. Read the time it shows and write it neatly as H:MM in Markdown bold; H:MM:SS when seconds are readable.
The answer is **10:41**
